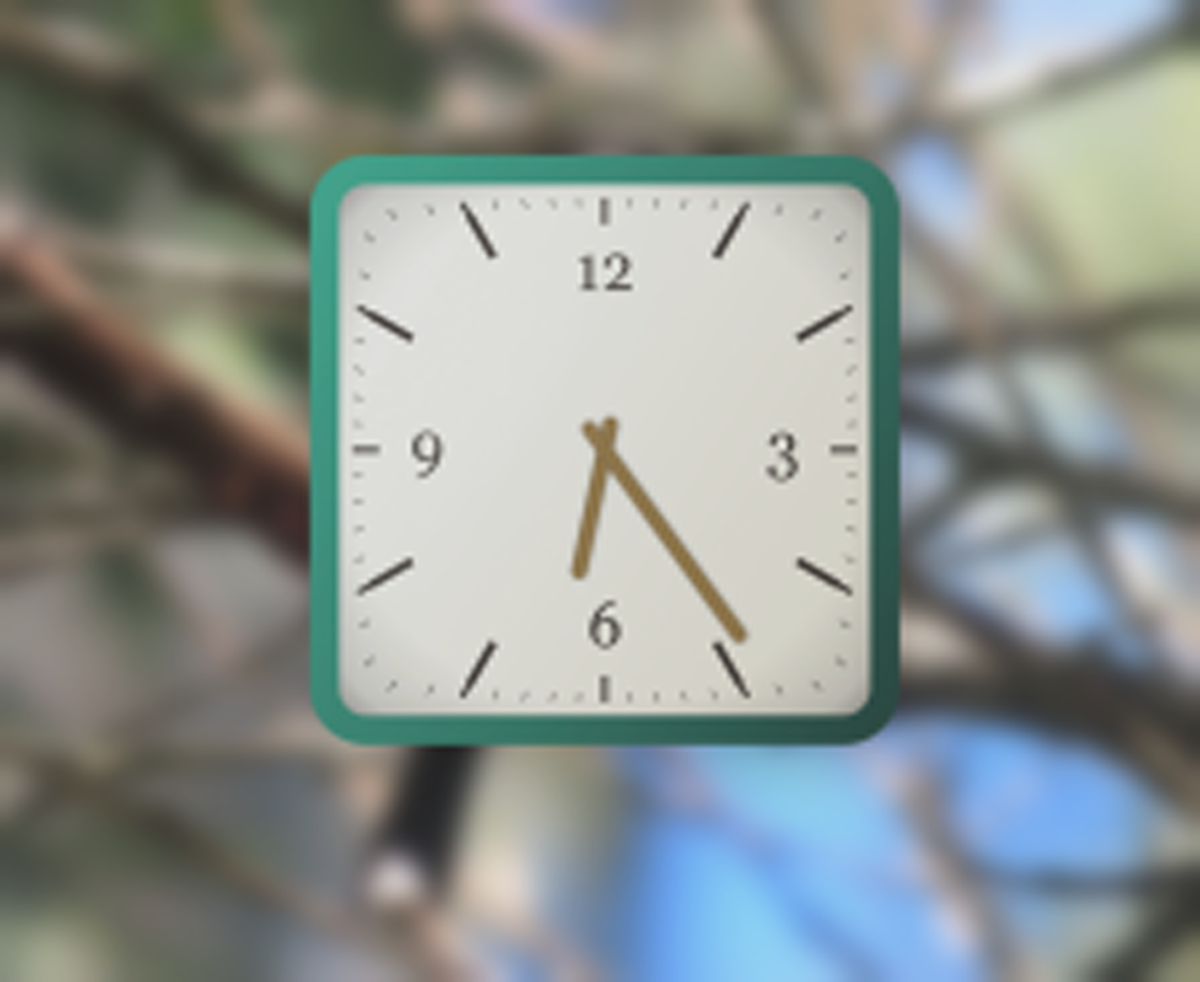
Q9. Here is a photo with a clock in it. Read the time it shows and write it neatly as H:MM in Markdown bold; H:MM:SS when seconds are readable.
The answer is **6:24**
